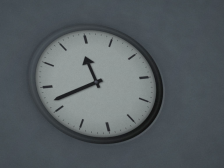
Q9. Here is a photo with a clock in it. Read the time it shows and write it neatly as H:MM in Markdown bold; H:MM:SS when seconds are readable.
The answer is **11:42**
